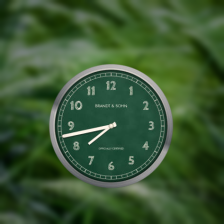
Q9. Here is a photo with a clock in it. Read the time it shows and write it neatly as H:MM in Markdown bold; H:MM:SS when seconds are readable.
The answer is **7:43**
